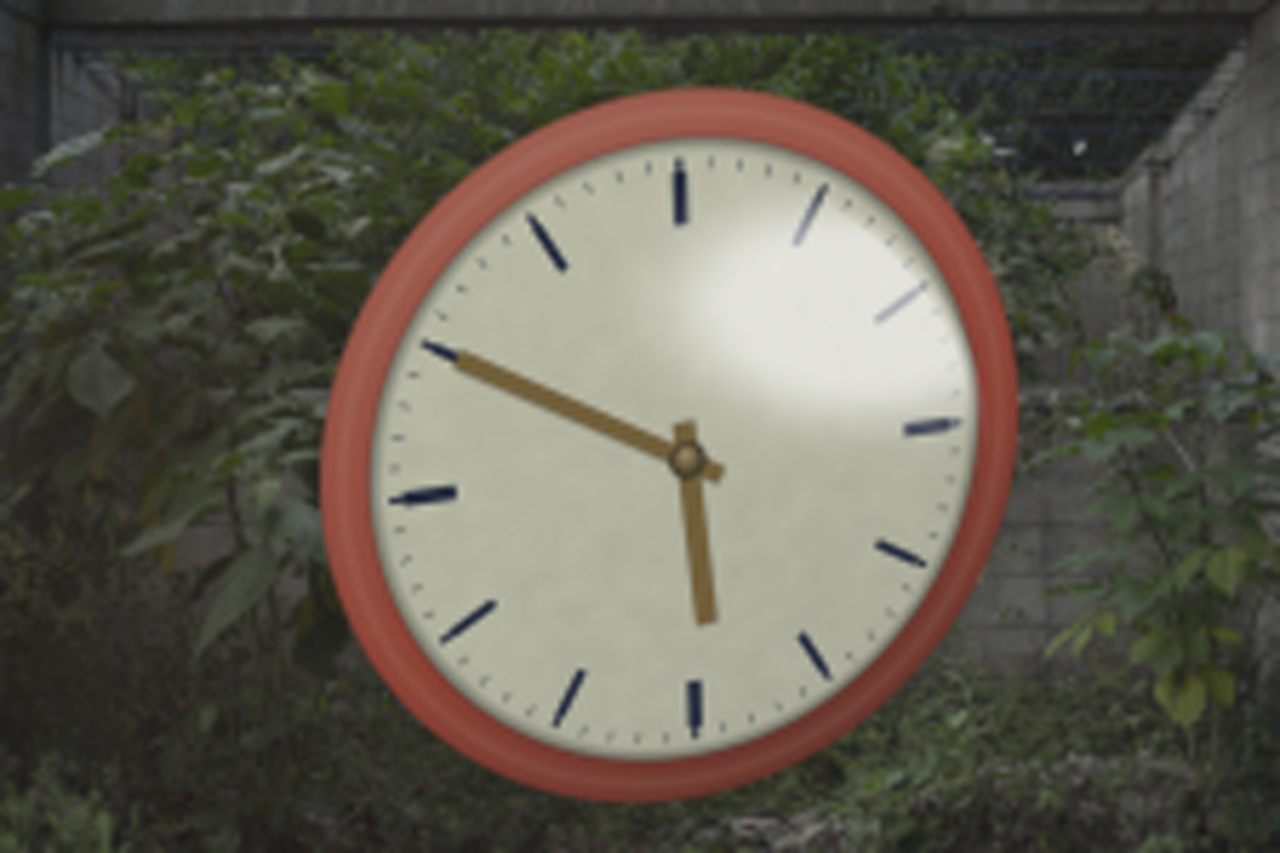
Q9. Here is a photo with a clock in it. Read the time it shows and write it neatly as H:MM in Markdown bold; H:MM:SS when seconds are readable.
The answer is **5:50**
